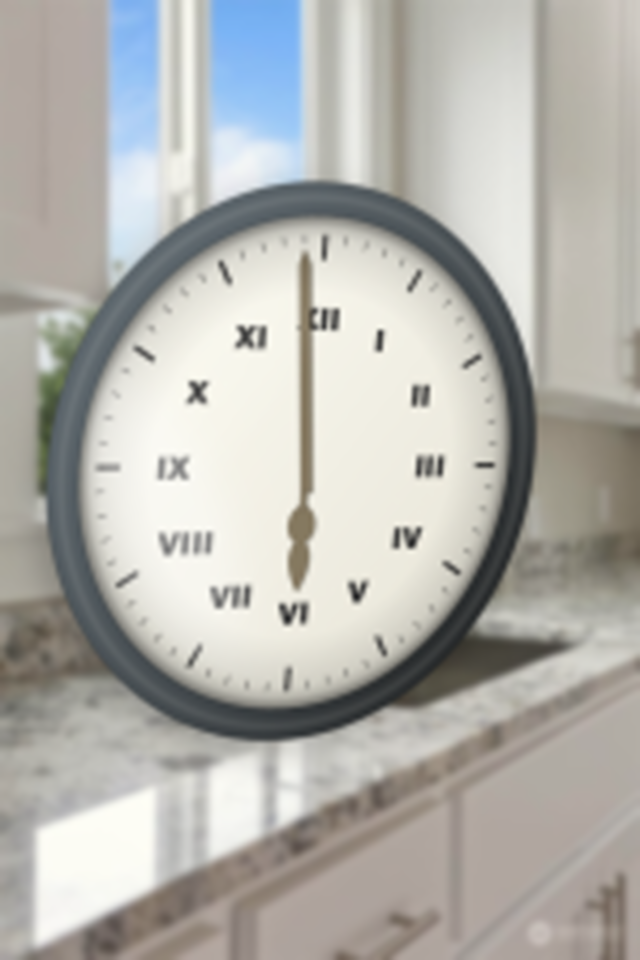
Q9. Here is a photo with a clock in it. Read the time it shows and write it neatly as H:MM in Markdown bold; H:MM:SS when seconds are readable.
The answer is **5:59**
